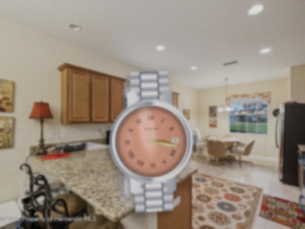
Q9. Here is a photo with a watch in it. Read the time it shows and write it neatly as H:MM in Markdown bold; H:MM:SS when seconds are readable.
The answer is **3:17**
